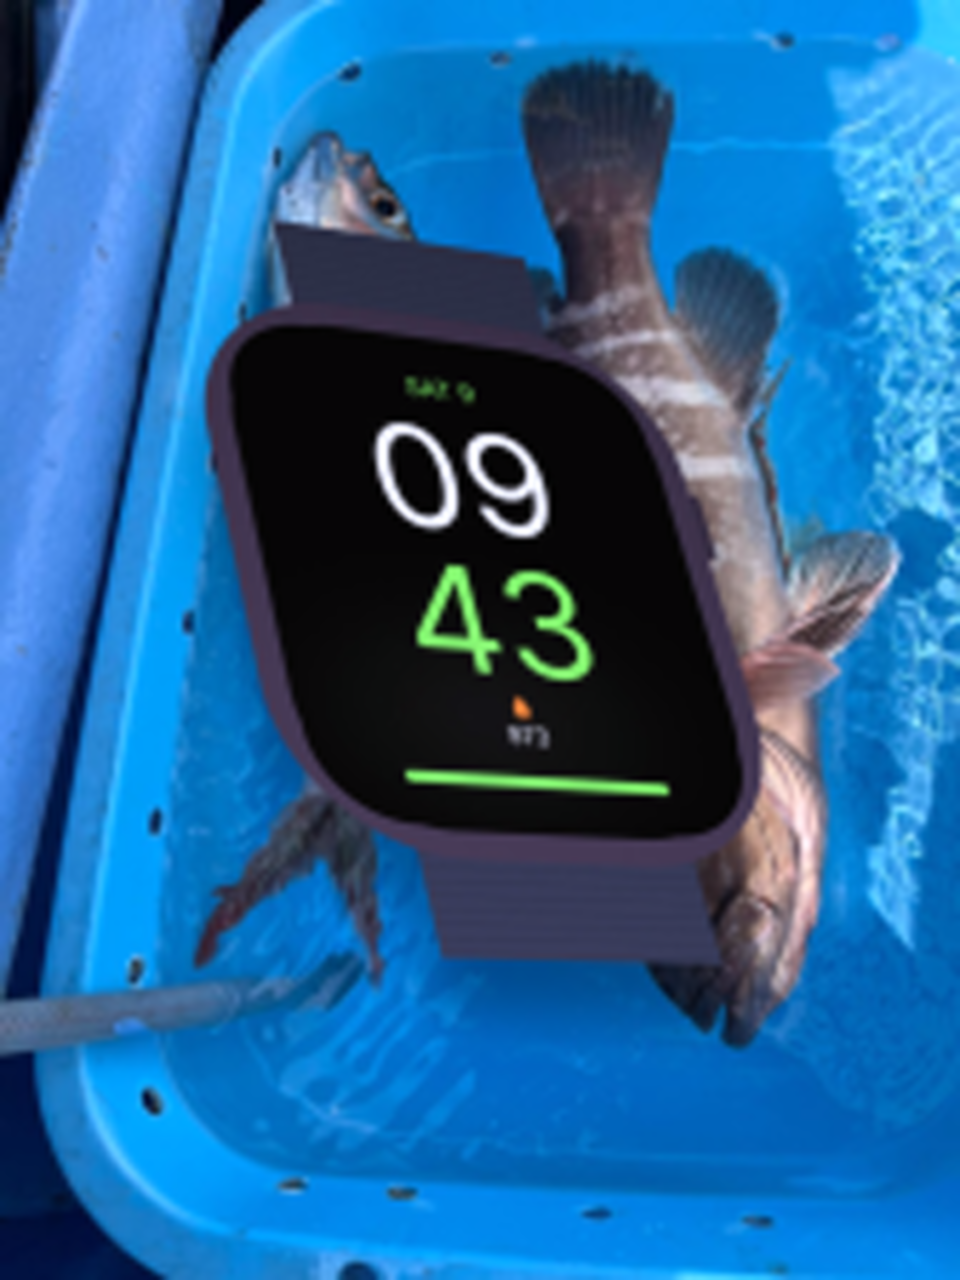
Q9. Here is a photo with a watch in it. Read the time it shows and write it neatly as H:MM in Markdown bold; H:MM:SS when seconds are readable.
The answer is **9:43**
